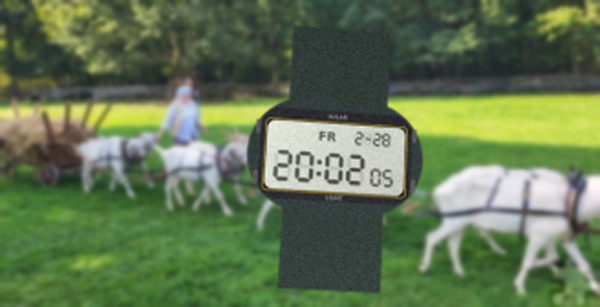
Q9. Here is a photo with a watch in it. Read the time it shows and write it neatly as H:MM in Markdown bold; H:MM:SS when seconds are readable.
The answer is **20:02:05**
